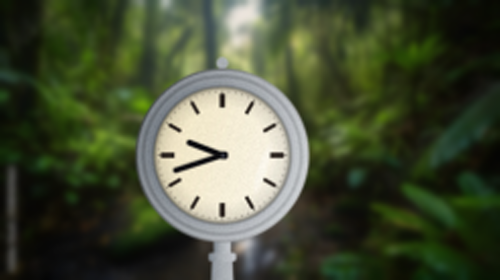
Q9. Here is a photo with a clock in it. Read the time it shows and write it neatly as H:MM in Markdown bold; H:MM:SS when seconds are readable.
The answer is **9:42**
